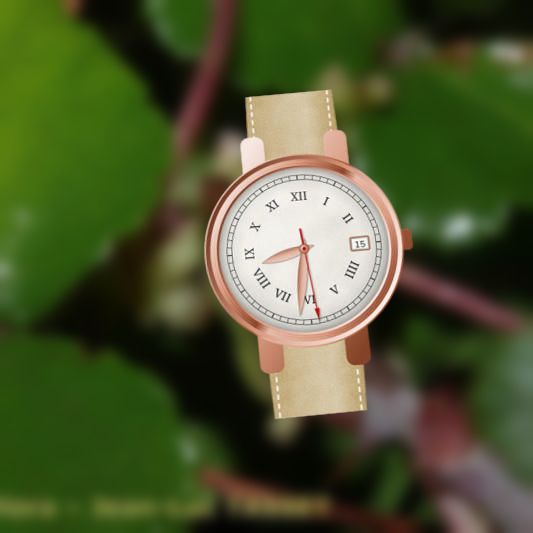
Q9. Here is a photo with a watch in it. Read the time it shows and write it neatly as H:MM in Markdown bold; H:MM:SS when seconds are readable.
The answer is **8:31:29**
